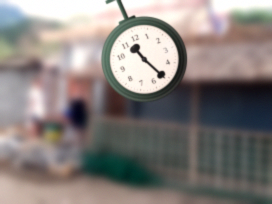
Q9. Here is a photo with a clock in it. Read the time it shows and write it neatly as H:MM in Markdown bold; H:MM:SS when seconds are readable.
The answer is **11:26**
